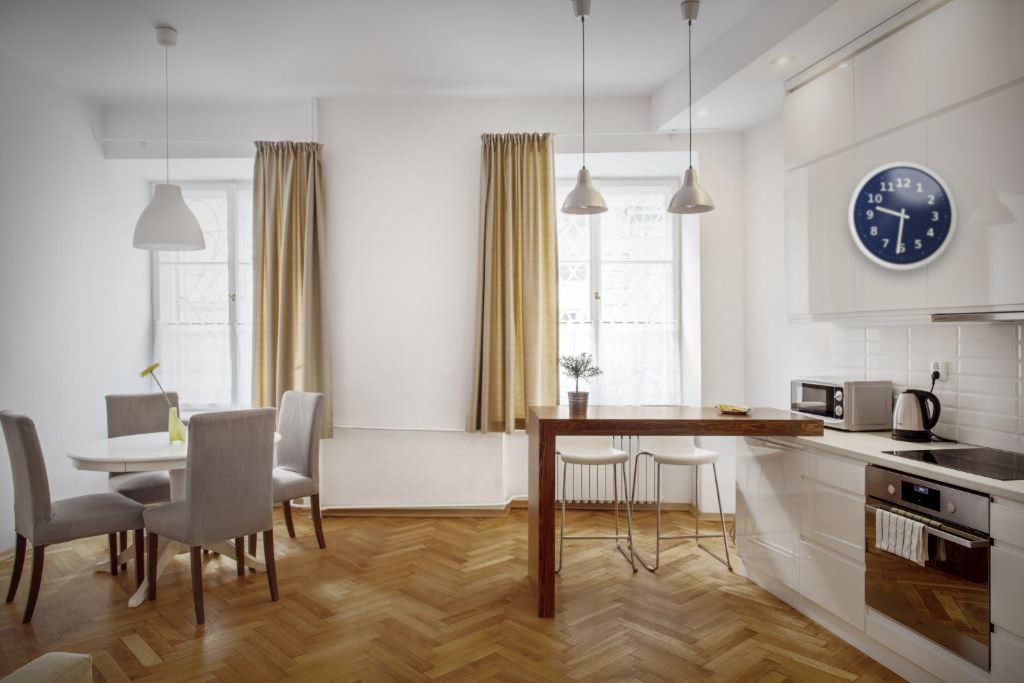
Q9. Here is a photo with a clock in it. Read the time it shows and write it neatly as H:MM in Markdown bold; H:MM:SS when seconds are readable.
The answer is **9:31**
